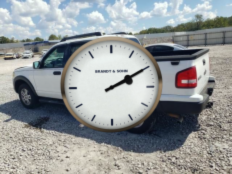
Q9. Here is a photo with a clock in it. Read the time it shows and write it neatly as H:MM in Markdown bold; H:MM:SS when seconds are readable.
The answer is **2:10**
